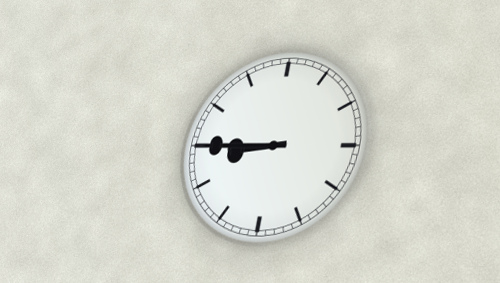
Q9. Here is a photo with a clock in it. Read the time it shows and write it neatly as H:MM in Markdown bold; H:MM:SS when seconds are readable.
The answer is **8:45**
